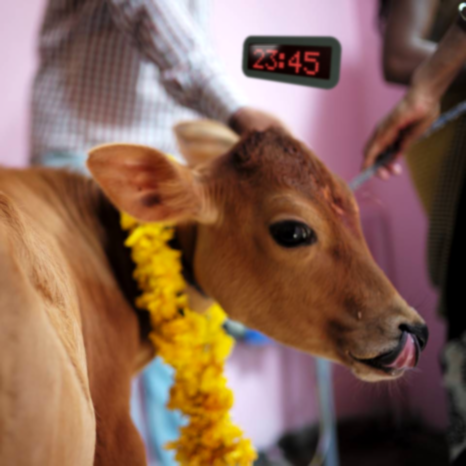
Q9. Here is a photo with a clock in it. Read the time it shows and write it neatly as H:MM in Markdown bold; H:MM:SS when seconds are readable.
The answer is **23:45**
